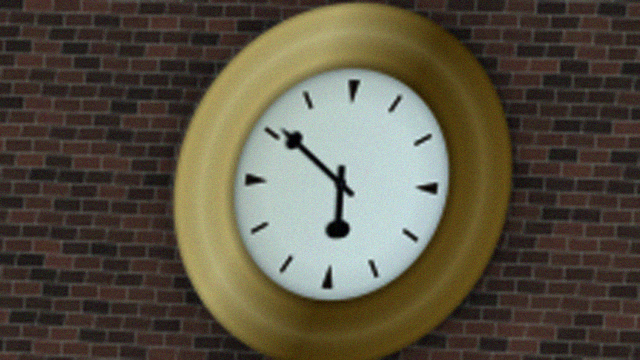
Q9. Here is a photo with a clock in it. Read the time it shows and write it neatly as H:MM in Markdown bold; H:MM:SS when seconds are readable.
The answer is **5:51**
